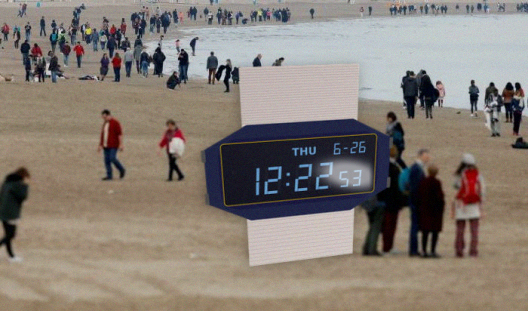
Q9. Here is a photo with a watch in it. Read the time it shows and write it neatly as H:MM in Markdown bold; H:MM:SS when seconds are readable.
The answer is **12:22:53**
